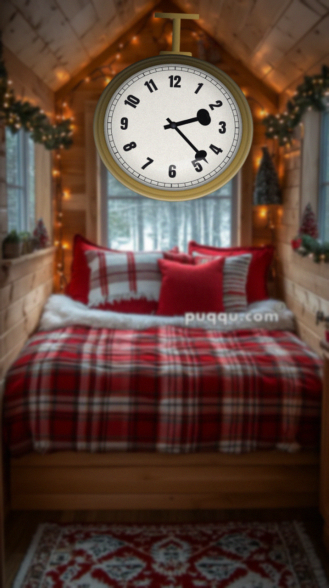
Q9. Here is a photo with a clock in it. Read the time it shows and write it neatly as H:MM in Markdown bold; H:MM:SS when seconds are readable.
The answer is **2:23**
